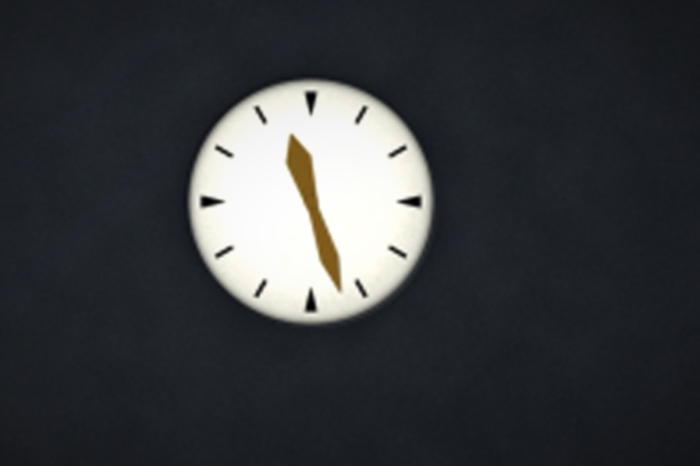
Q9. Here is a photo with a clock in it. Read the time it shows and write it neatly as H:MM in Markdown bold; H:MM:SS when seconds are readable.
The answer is **11:27**
